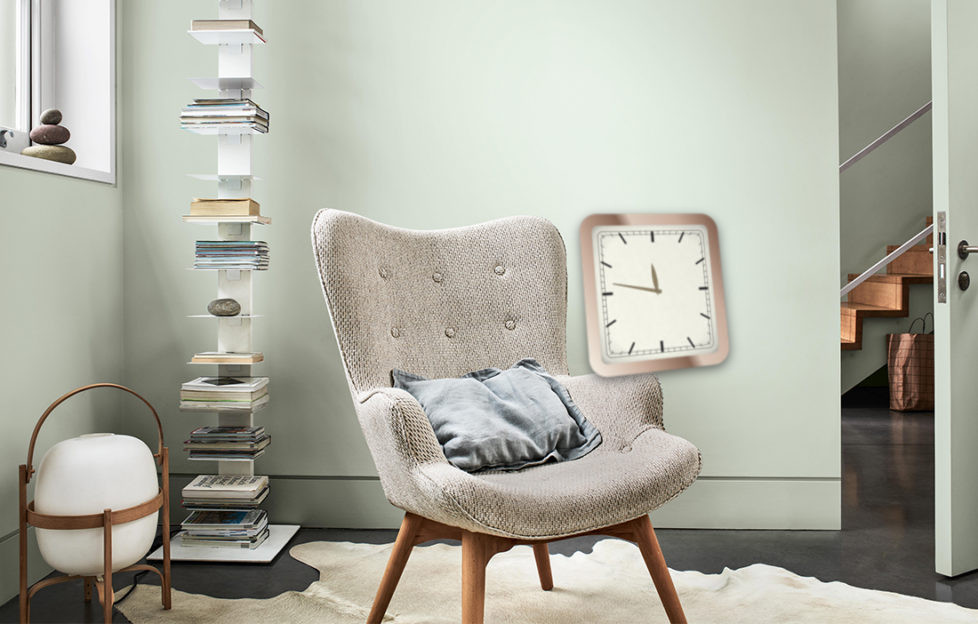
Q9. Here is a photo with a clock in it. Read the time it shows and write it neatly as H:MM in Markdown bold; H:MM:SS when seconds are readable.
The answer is **11:47**
